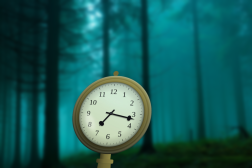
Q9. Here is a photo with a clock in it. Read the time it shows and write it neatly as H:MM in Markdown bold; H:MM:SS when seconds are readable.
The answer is **7:17**
